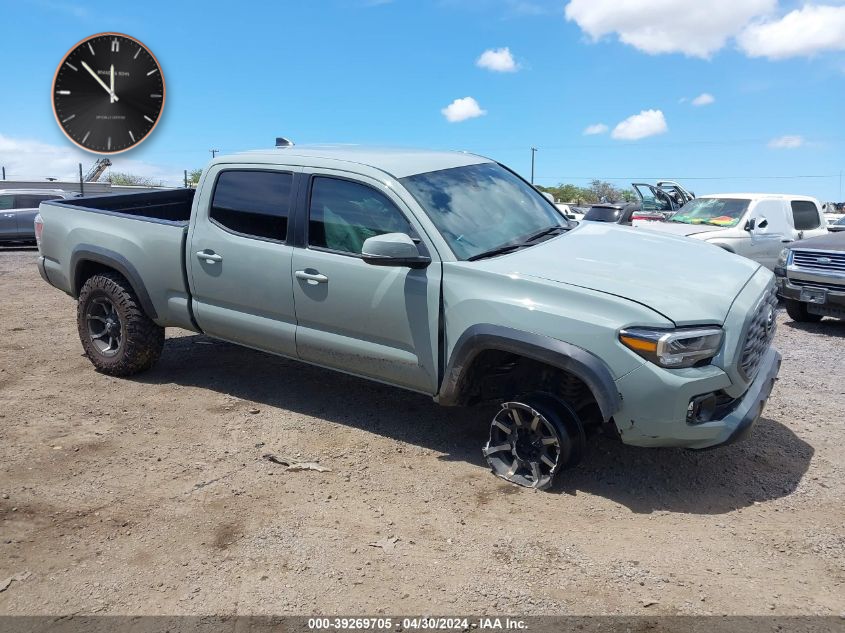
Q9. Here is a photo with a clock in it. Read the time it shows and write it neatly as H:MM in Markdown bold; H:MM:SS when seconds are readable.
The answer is **11:52**
